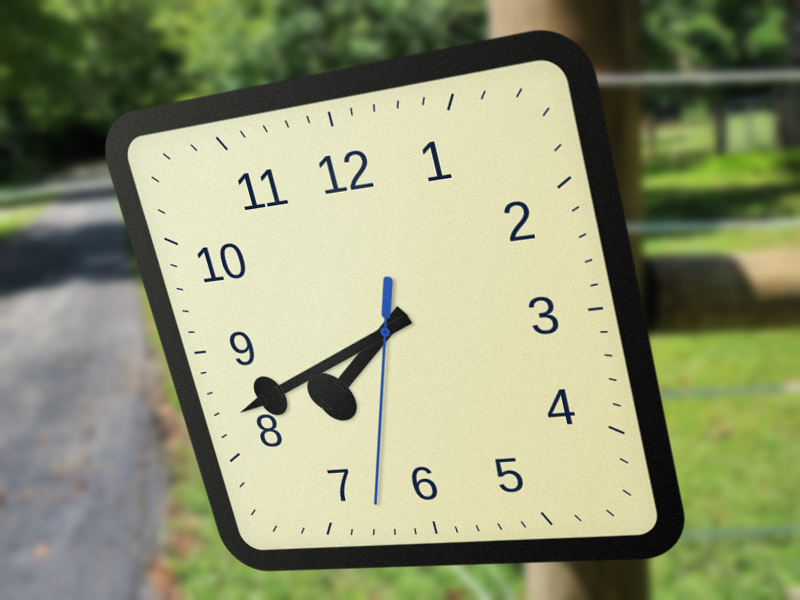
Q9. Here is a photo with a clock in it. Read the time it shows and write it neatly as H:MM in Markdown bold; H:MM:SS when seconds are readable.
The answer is **7:41:33**
